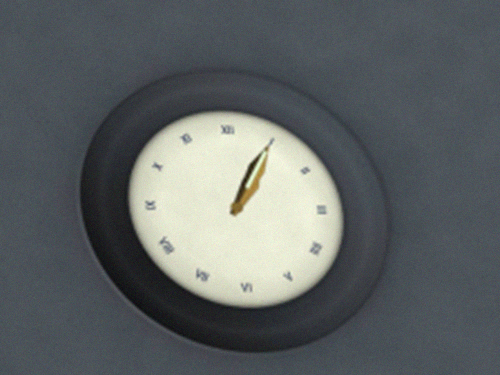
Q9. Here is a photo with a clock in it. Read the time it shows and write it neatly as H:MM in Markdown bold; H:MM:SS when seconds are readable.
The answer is **1:05**
